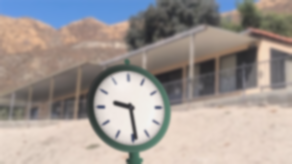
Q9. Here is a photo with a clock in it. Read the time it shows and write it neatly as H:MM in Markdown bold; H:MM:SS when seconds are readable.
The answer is **9:29**
